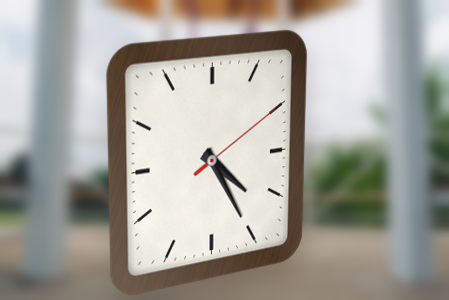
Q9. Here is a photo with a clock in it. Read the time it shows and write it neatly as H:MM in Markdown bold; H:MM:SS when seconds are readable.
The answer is **4:25:10**
